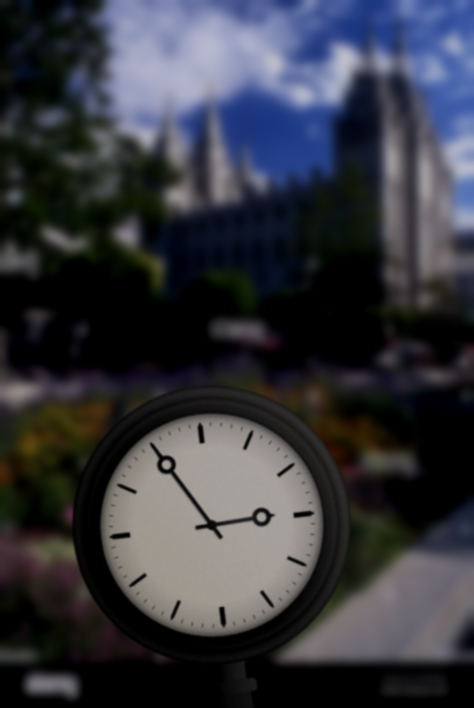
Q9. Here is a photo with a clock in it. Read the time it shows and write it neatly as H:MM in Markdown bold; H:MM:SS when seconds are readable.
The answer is **2:55**
